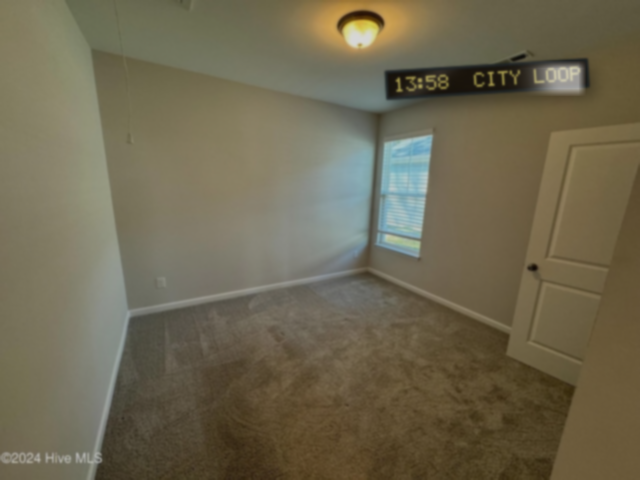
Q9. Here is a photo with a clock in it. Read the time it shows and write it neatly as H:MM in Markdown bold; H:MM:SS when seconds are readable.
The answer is **13:58**
